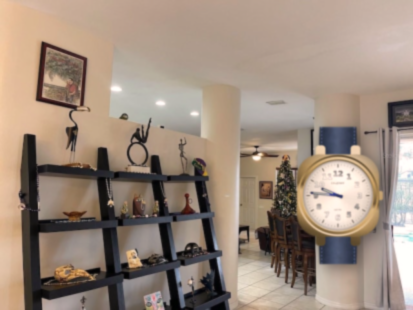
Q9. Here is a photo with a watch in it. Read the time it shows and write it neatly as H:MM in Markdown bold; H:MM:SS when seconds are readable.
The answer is **9:46**
